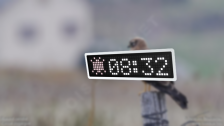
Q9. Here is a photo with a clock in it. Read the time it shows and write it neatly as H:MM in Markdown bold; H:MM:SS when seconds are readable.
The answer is **8:32**
